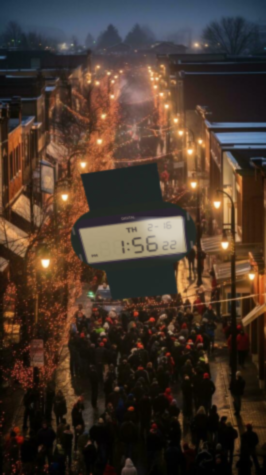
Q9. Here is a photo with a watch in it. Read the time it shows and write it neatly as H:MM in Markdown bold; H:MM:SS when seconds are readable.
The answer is **1:56**
